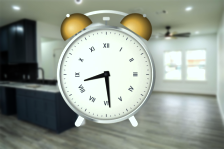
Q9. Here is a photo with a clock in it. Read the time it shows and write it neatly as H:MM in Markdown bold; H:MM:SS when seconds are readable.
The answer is **8:29**
